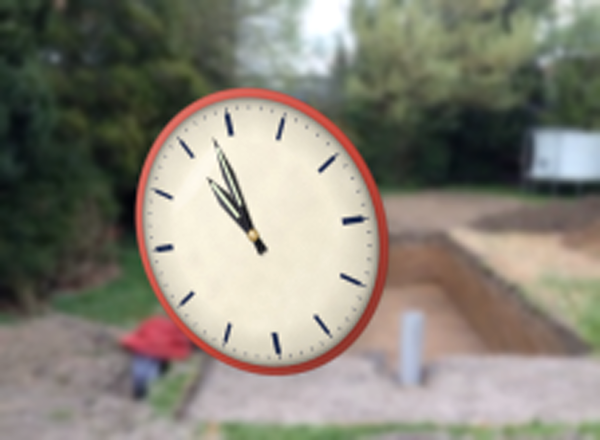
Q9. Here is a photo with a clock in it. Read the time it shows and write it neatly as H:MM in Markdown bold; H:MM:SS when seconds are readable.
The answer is **10:58**
